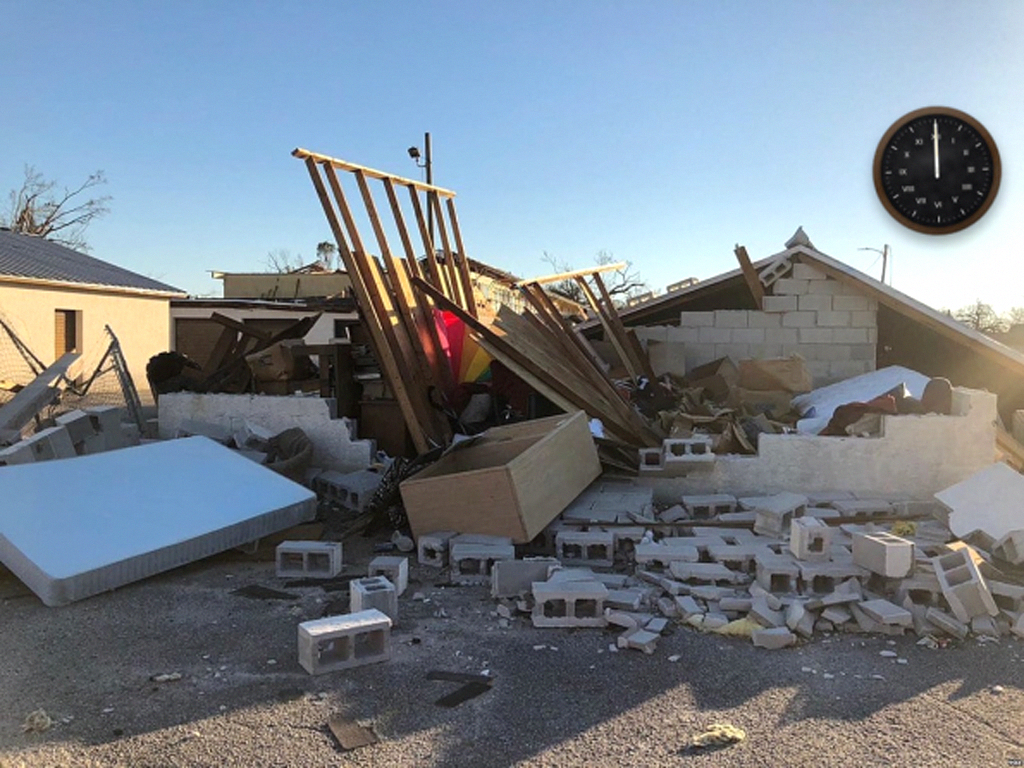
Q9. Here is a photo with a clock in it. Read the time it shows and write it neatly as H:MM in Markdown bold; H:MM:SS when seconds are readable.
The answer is **12:00**
